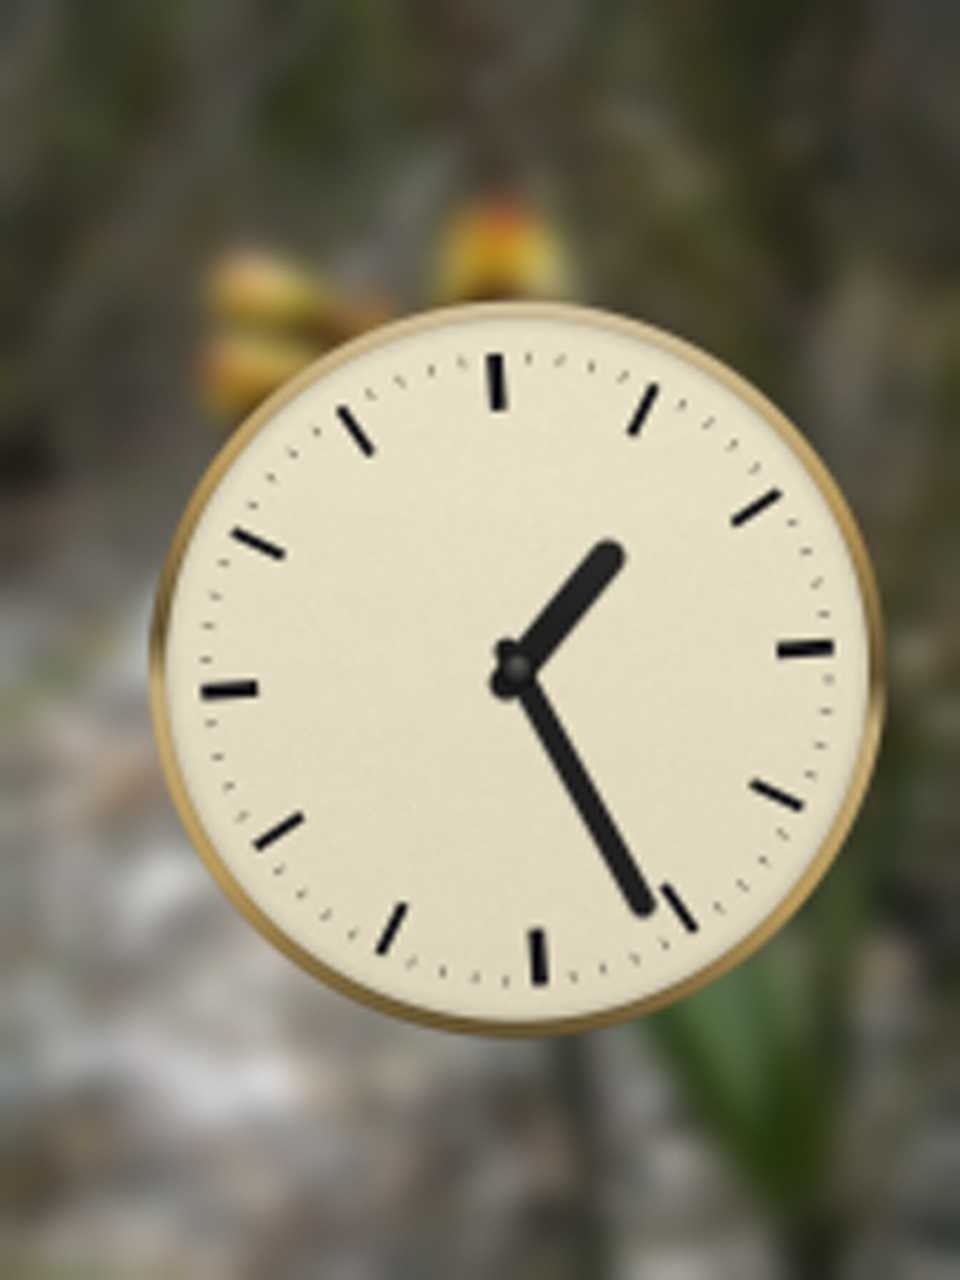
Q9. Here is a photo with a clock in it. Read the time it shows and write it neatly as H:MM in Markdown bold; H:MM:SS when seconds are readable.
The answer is **1:26**
